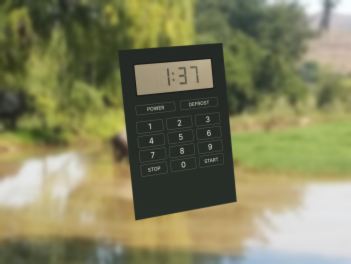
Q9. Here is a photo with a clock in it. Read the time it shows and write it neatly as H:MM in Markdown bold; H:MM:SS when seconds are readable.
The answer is **1:37**
